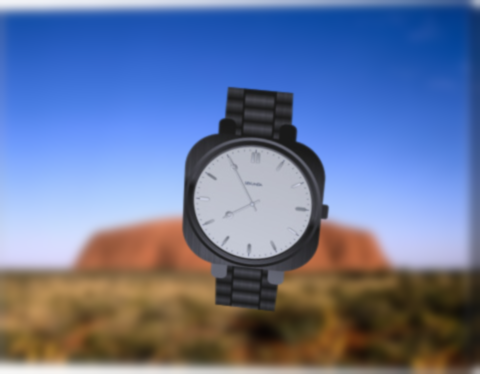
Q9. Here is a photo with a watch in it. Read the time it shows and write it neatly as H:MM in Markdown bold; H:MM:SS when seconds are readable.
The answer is **7:55**
